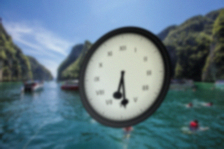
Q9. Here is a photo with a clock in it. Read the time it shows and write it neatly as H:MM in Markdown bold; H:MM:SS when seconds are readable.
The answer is **6:29**
